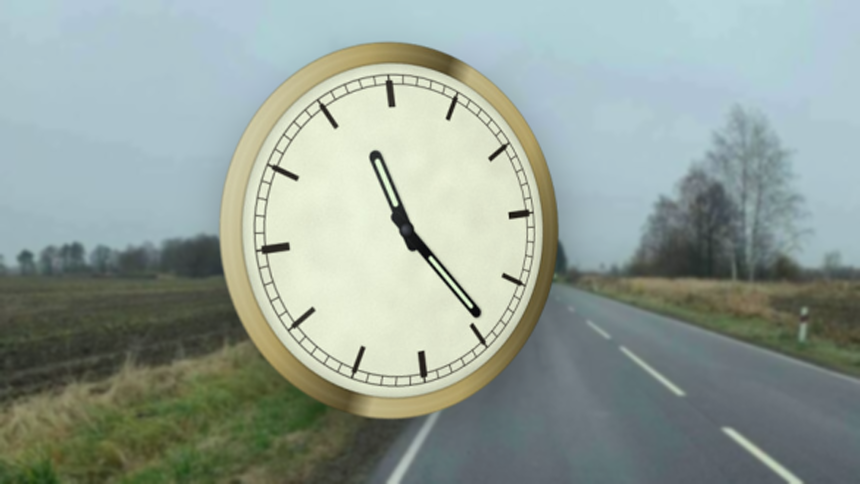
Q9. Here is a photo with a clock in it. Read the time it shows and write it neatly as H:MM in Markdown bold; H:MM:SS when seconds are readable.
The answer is **11:24**
